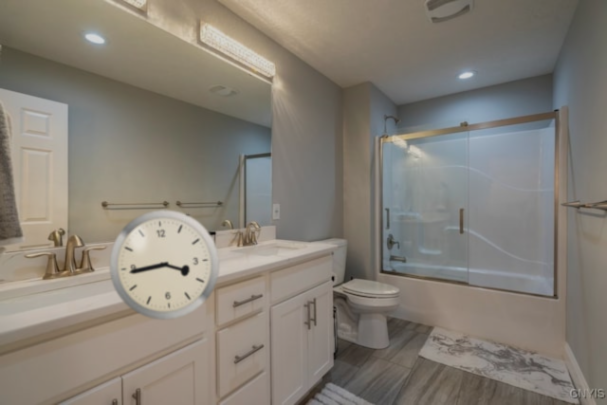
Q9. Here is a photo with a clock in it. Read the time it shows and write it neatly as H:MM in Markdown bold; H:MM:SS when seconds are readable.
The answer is **3:44**
